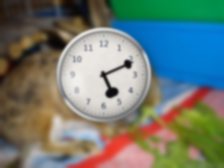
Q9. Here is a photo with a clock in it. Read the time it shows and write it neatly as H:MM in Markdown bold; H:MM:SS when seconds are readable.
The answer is **5:11**
